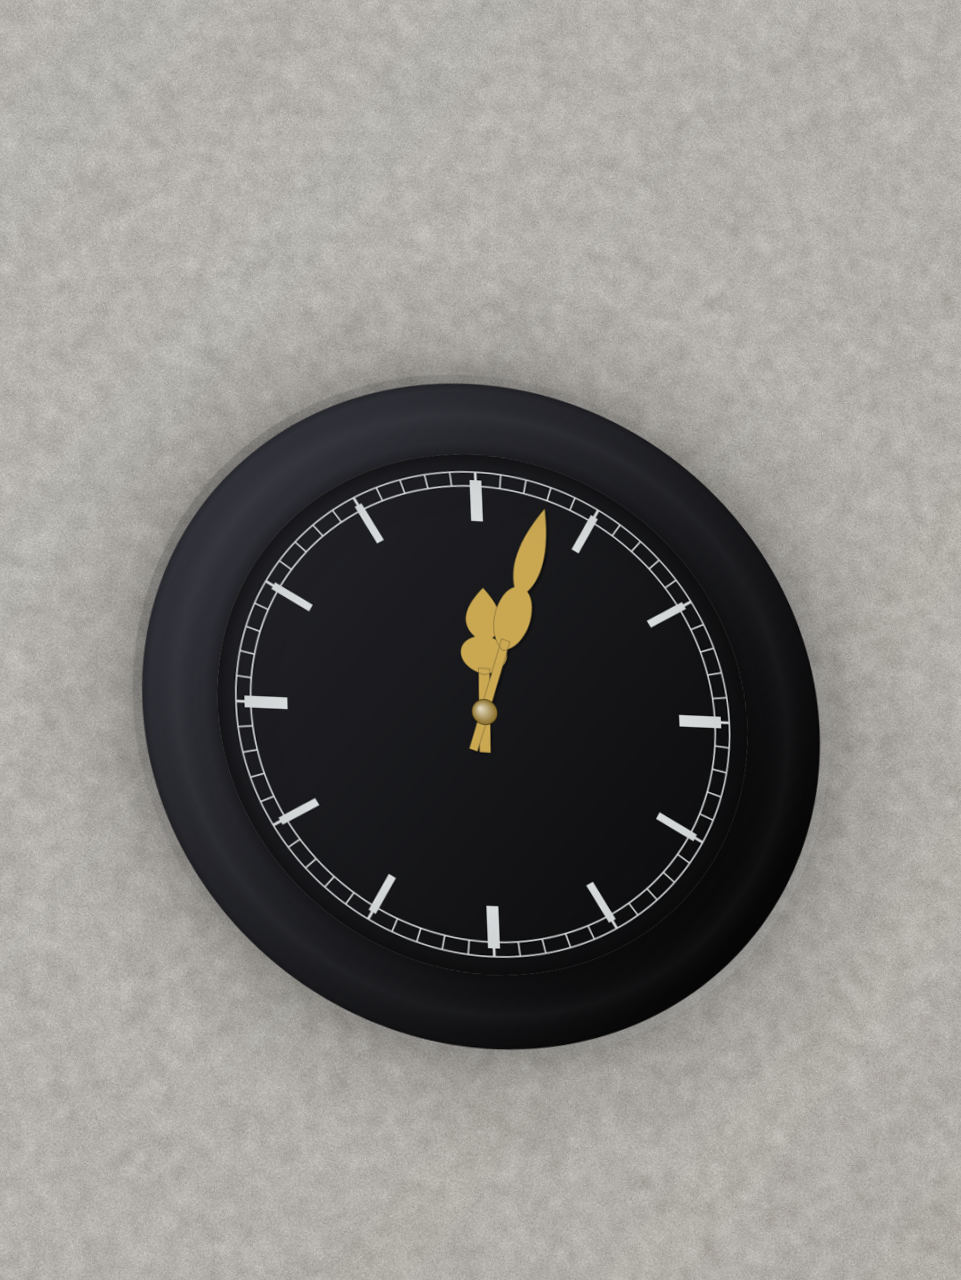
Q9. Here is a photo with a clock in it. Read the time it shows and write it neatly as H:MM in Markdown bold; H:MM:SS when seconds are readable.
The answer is **12:03**
